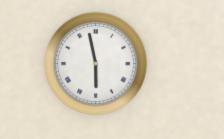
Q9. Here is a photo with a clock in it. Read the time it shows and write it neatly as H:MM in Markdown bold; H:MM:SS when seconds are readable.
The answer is **5:58**
